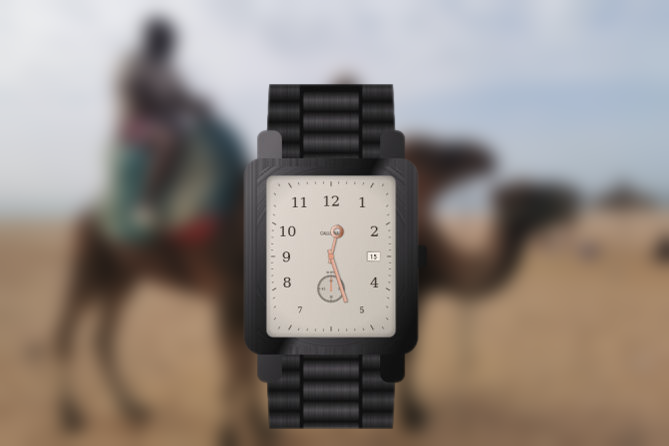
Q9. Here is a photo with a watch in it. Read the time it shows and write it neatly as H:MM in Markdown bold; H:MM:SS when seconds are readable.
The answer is **12:27**
